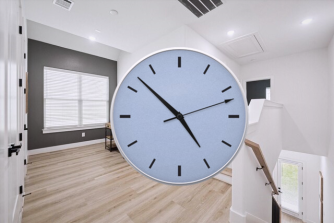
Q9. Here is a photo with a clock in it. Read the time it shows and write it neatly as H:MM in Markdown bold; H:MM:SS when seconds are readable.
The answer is **4:52:12**
